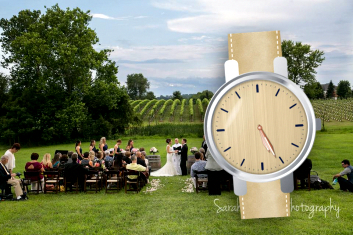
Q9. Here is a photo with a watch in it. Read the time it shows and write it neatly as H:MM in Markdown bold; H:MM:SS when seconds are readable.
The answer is **5:26**
